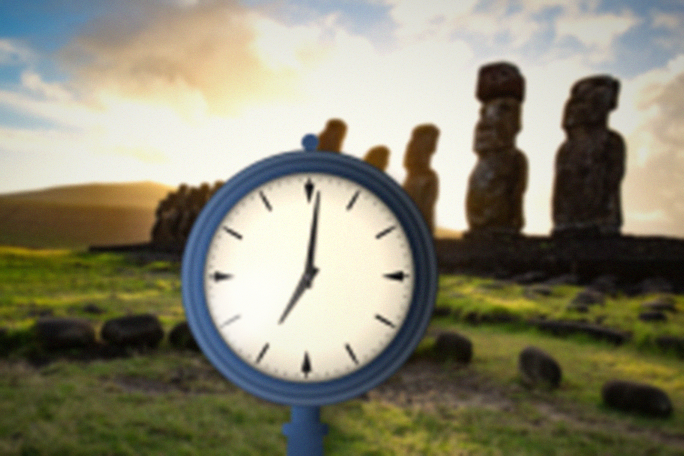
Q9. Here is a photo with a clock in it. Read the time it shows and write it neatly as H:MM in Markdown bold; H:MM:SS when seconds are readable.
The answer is **7:01**
